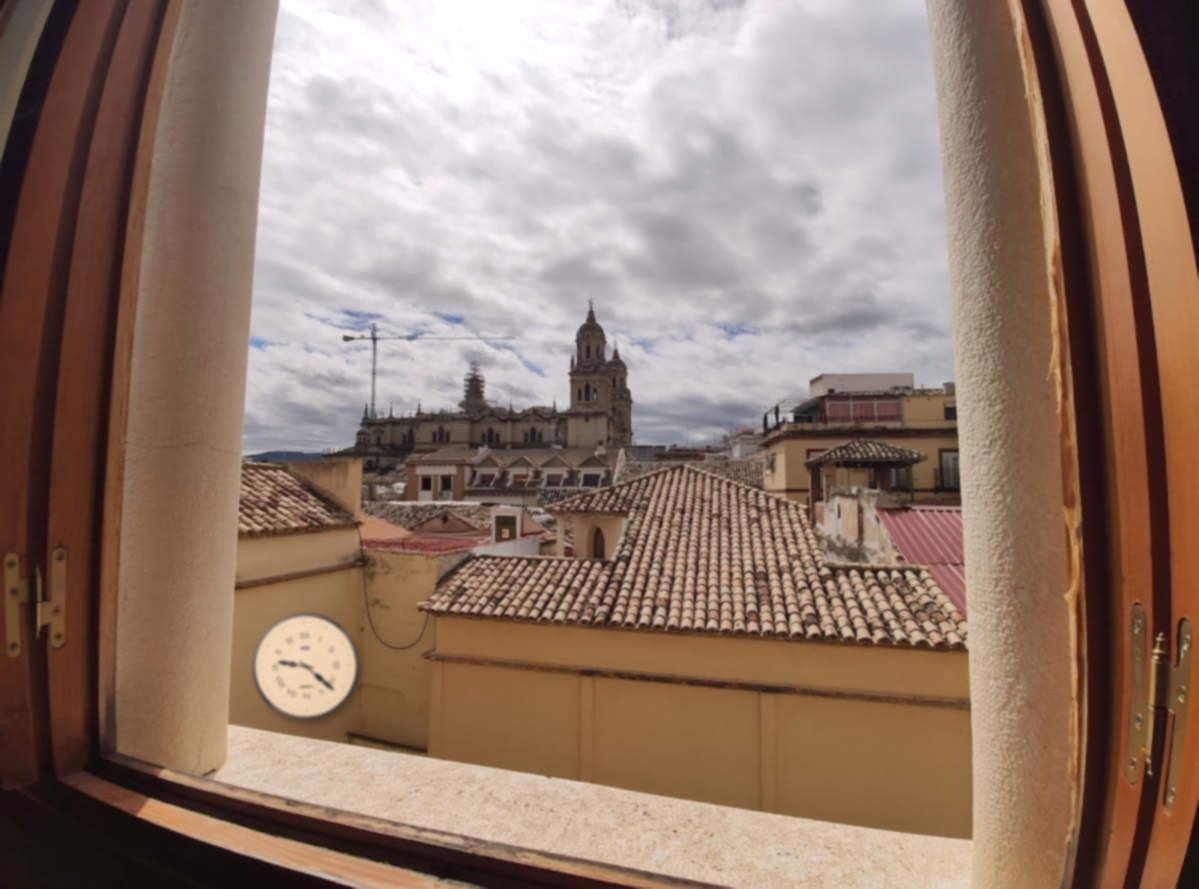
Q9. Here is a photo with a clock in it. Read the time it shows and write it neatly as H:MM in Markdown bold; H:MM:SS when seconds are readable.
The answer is **9:22**
